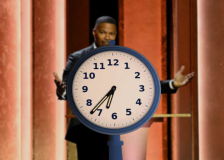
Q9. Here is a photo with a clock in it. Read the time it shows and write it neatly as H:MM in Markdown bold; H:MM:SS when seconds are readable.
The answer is **6:37**
